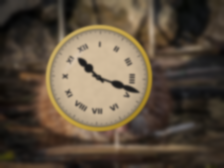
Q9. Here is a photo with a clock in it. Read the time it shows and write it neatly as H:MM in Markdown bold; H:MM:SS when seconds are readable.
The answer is **11:23**
